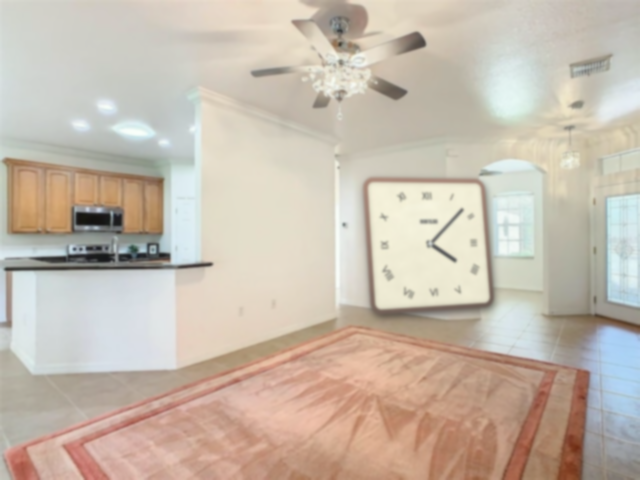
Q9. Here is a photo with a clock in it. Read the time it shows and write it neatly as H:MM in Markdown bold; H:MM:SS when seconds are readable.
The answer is **4:08**
